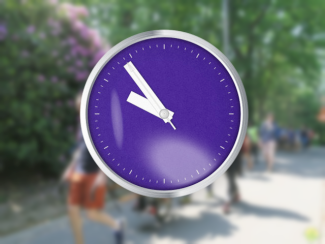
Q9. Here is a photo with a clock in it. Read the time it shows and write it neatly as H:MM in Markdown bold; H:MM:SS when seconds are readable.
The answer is **9:53:54**
